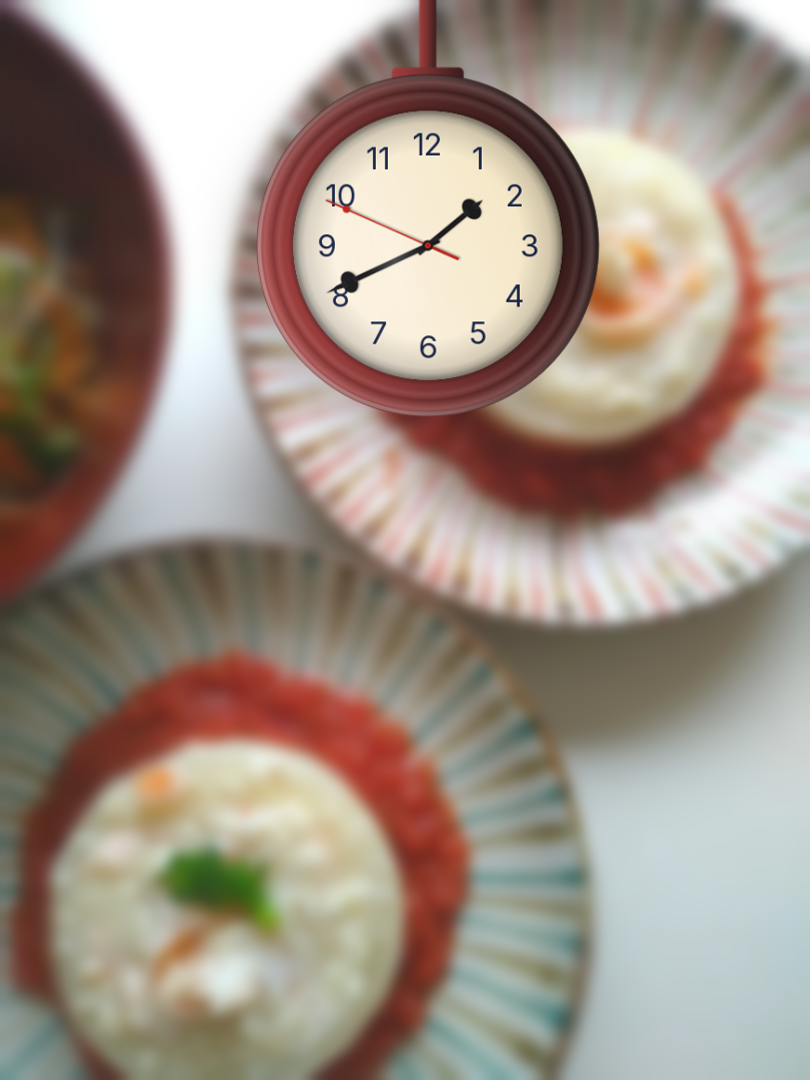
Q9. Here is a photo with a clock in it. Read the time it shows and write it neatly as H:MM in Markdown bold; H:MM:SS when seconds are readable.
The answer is **1:40:49**
